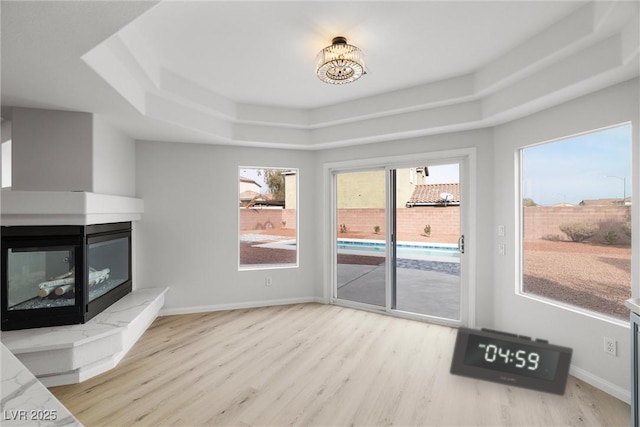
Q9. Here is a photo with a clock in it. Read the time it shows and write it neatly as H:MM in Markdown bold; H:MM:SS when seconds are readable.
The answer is **4:59**
